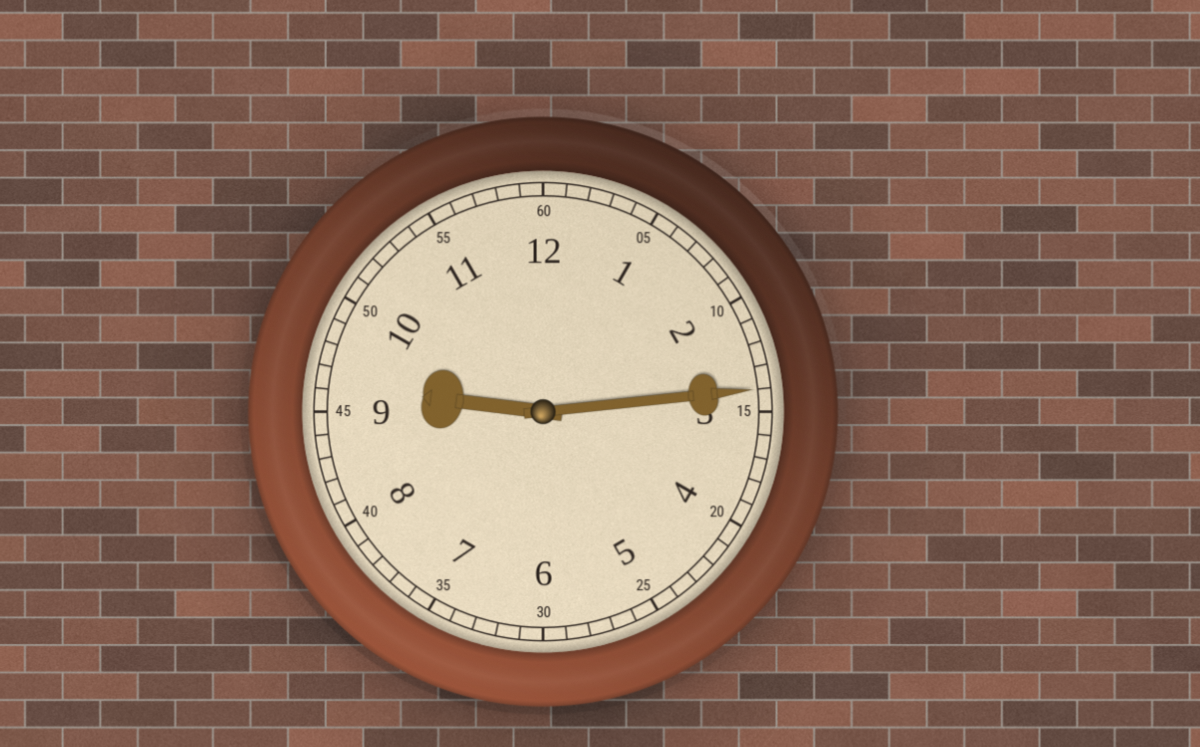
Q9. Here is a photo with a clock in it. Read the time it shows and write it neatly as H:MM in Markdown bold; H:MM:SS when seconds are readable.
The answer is **9:14**
